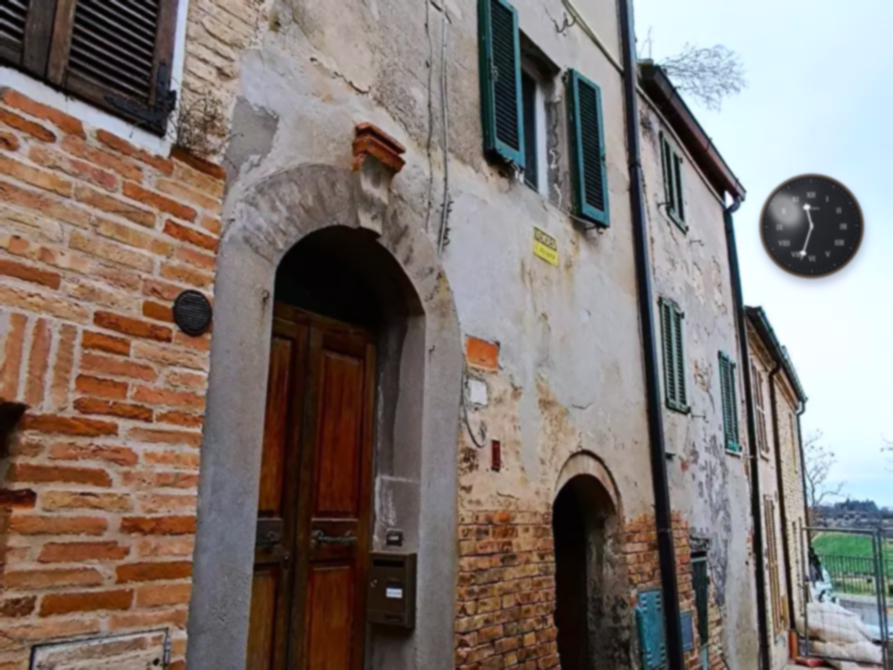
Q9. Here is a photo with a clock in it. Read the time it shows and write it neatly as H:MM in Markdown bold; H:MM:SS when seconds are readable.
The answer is **11:33**
